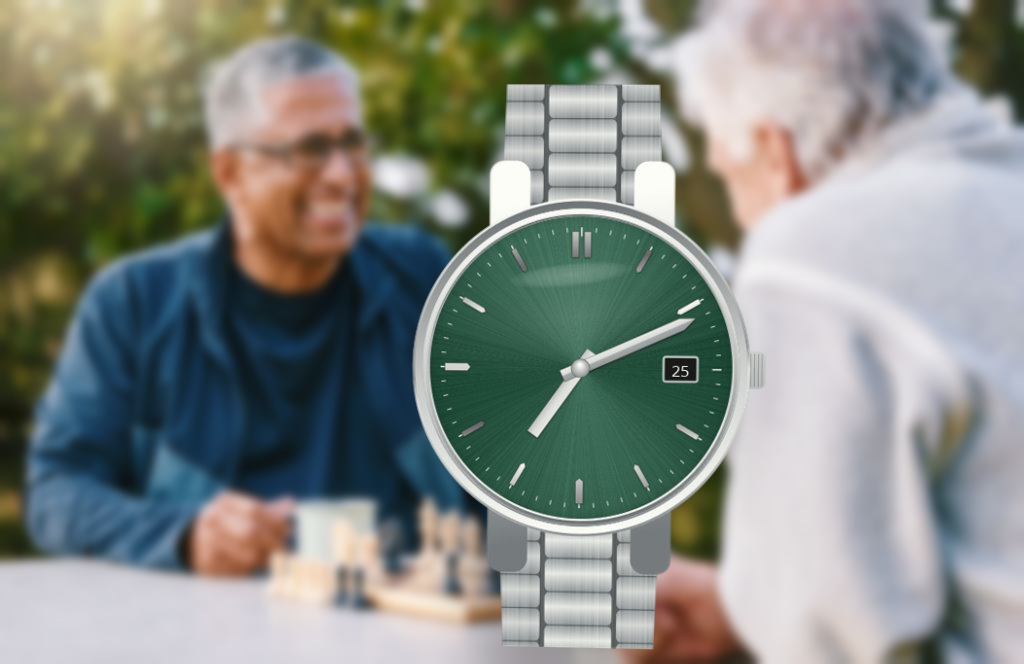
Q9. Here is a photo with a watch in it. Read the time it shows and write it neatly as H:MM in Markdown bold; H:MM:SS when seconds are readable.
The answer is **7:11**
